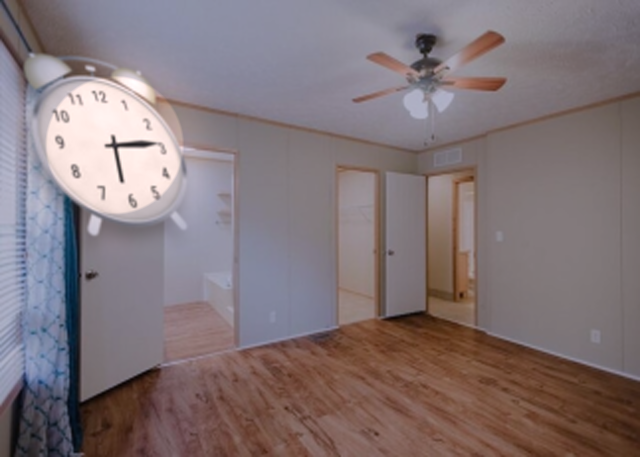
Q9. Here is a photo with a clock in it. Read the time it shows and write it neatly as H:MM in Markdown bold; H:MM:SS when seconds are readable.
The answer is **6:14**
